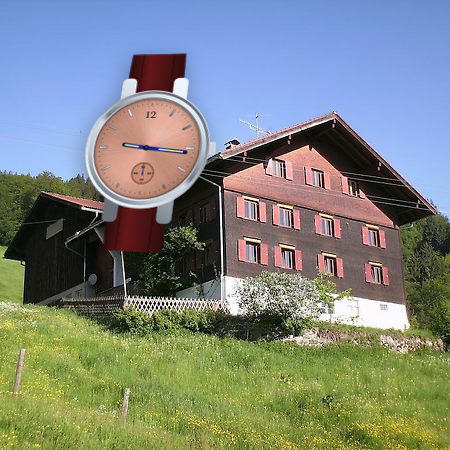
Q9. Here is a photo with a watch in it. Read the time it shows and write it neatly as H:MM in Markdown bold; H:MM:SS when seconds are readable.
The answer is **9:16**
